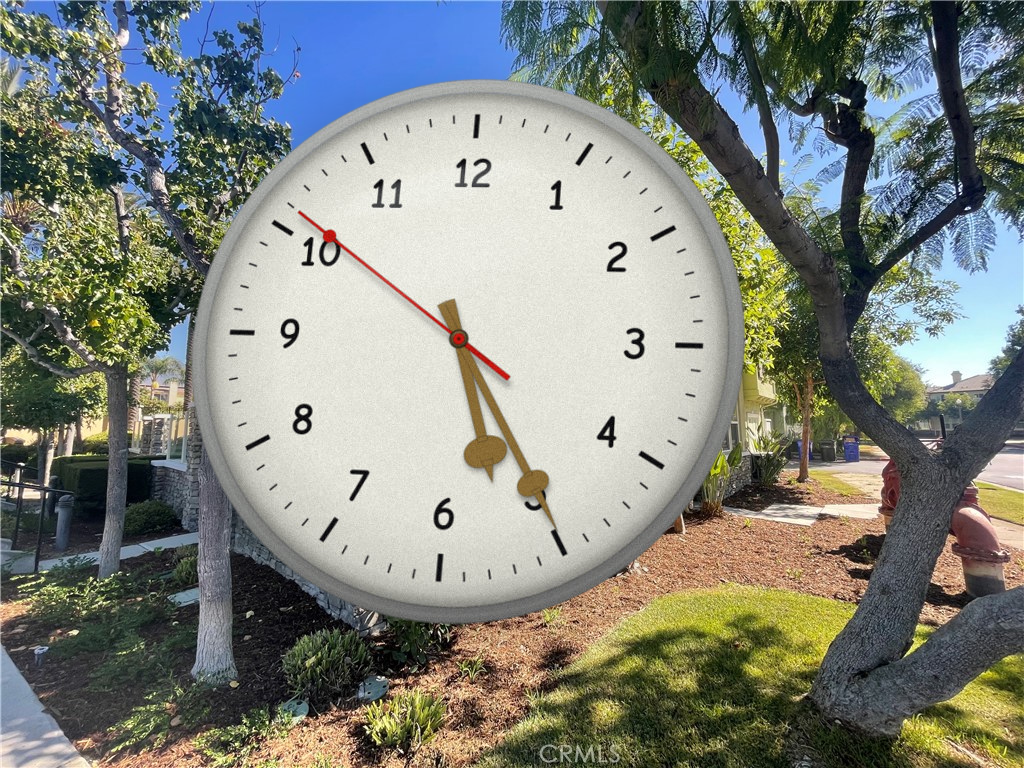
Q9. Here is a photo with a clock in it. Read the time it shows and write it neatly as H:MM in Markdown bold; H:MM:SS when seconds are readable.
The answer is **5:24:51**
